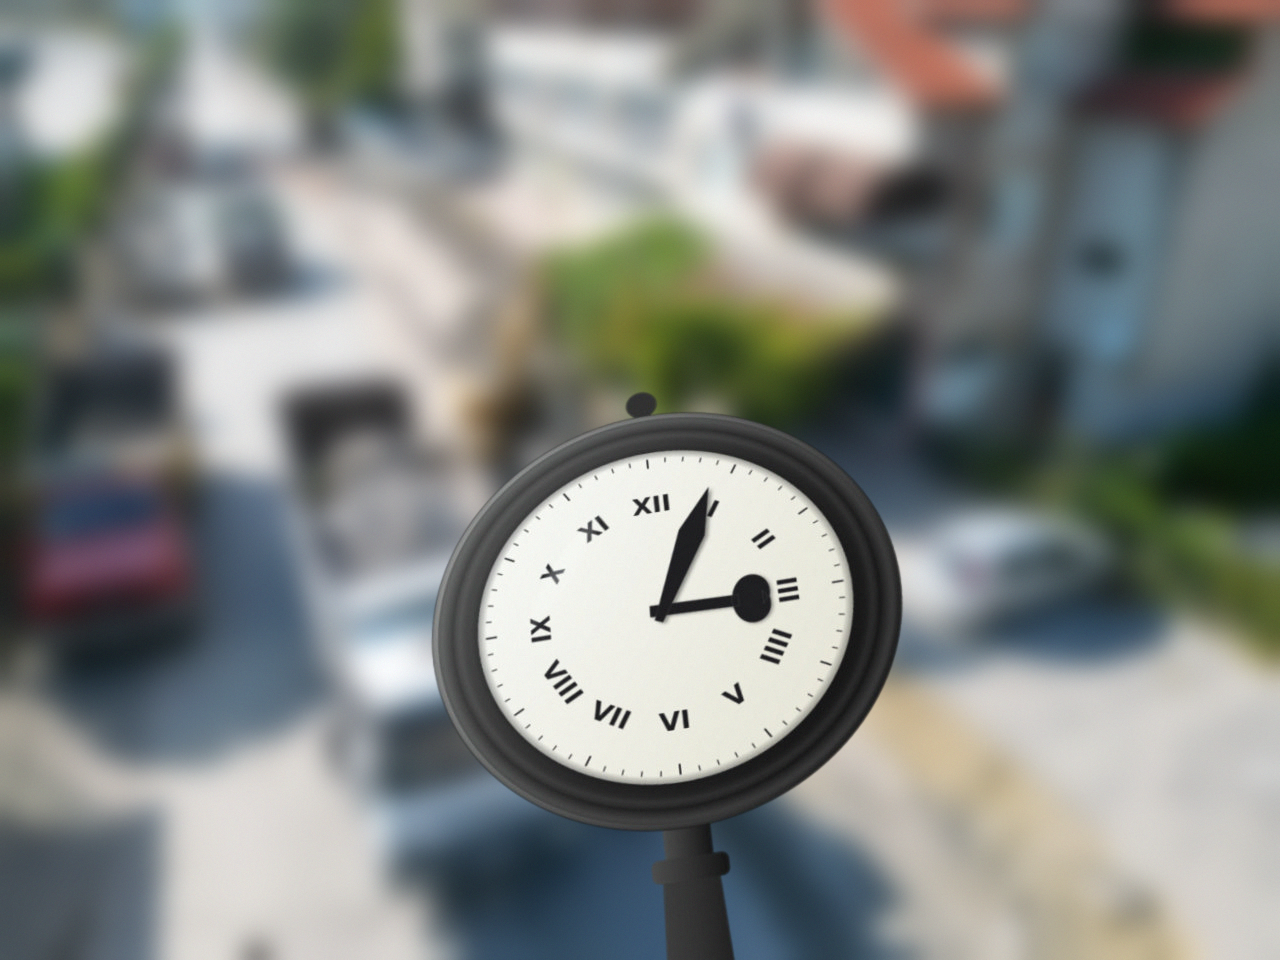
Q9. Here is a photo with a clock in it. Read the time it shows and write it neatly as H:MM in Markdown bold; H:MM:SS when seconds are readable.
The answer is **3:04**
